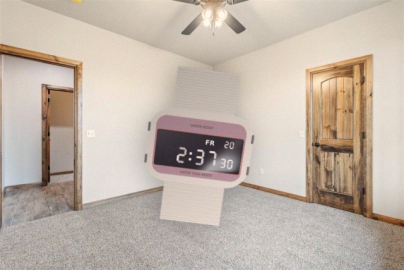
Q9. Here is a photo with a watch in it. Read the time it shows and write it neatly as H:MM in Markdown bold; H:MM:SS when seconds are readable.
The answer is **2:37:30**
